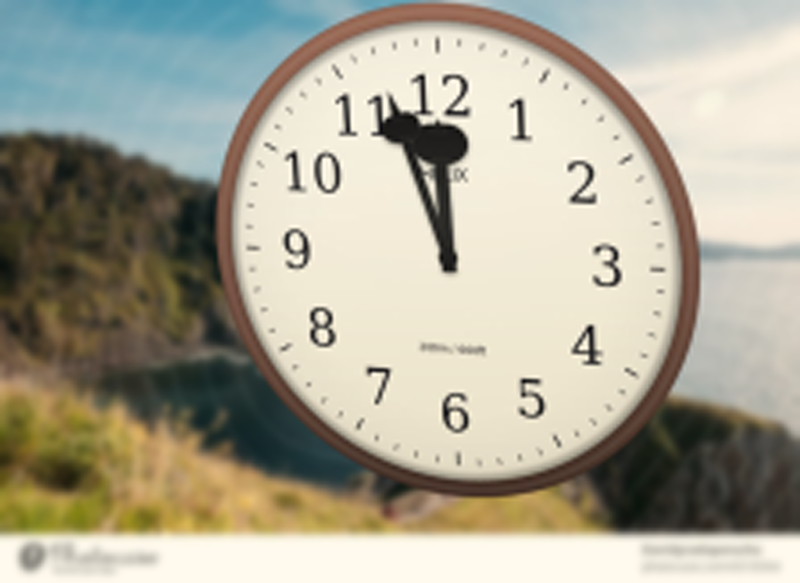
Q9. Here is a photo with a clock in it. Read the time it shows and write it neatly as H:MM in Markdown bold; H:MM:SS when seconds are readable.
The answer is **11:57**
